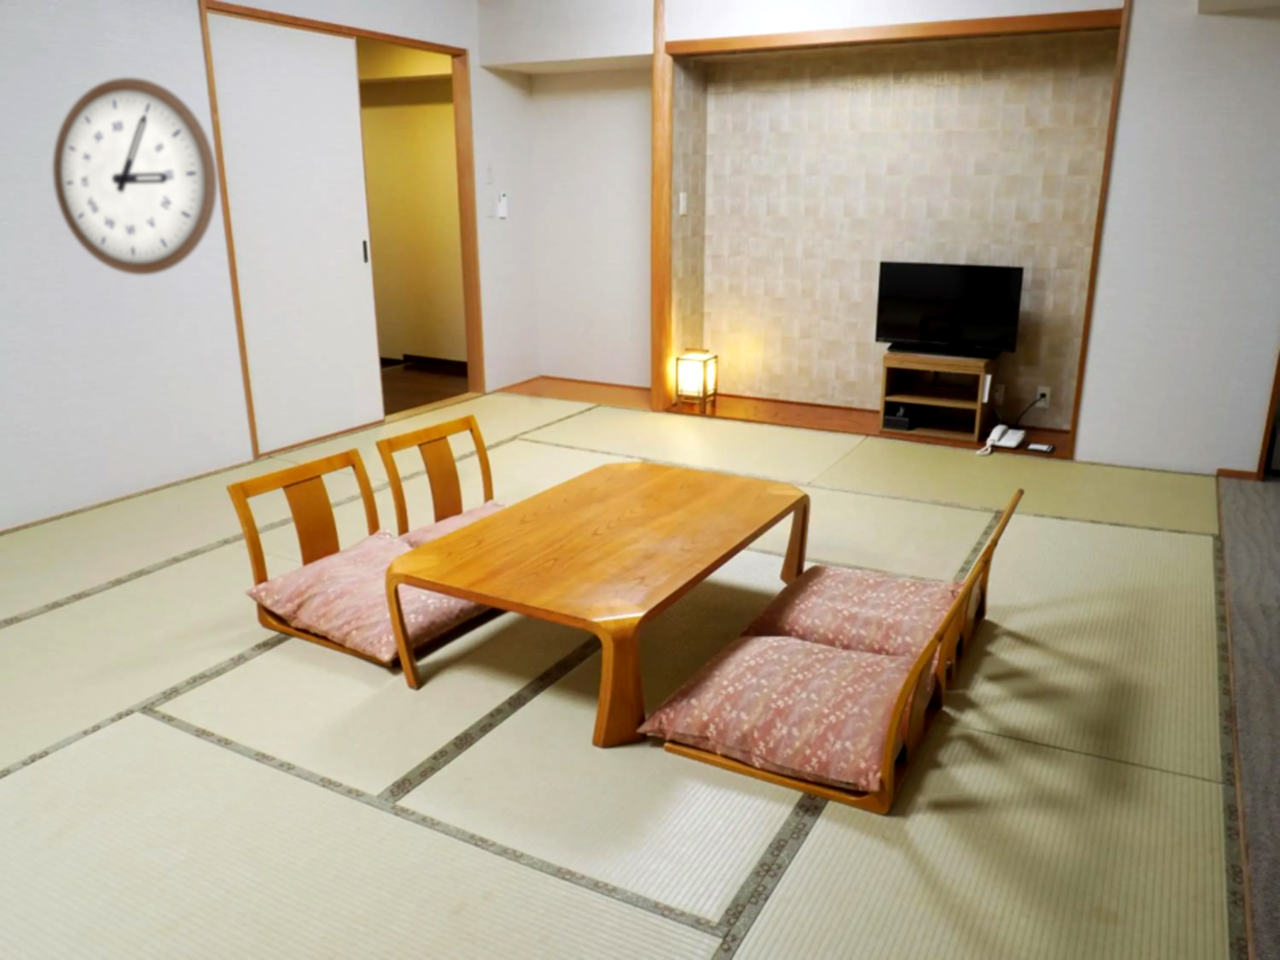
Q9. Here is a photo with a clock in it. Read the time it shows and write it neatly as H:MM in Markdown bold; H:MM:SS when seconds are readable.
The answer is **3:05**
